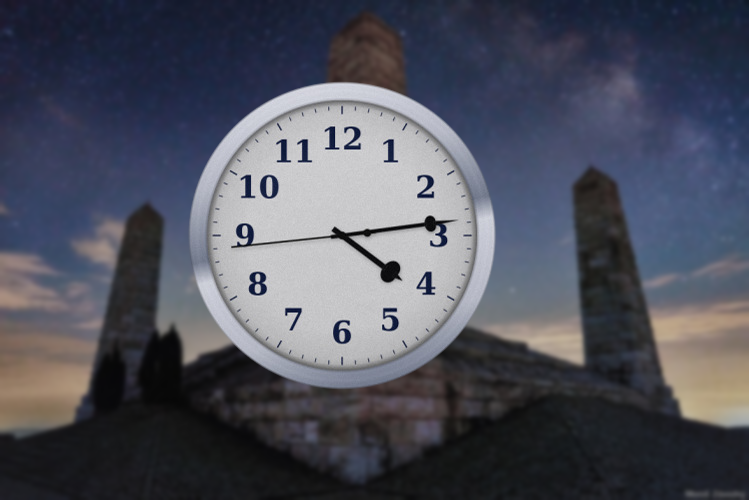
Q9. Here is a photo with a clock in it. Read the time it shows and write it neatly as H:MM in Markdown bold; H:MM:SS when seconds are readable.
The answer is **4:13:44**
